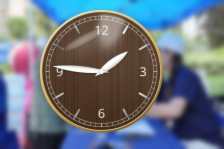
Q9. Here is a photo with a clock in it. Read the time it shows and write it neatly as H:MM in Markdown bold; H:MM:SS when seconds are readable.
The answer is **1:46**
